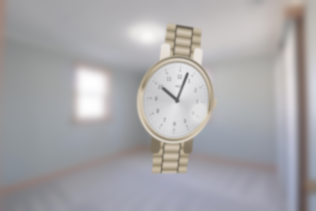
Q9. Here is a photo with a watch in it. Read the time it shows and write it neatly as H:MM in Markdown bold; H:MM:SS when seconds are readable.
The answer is **10:03**
